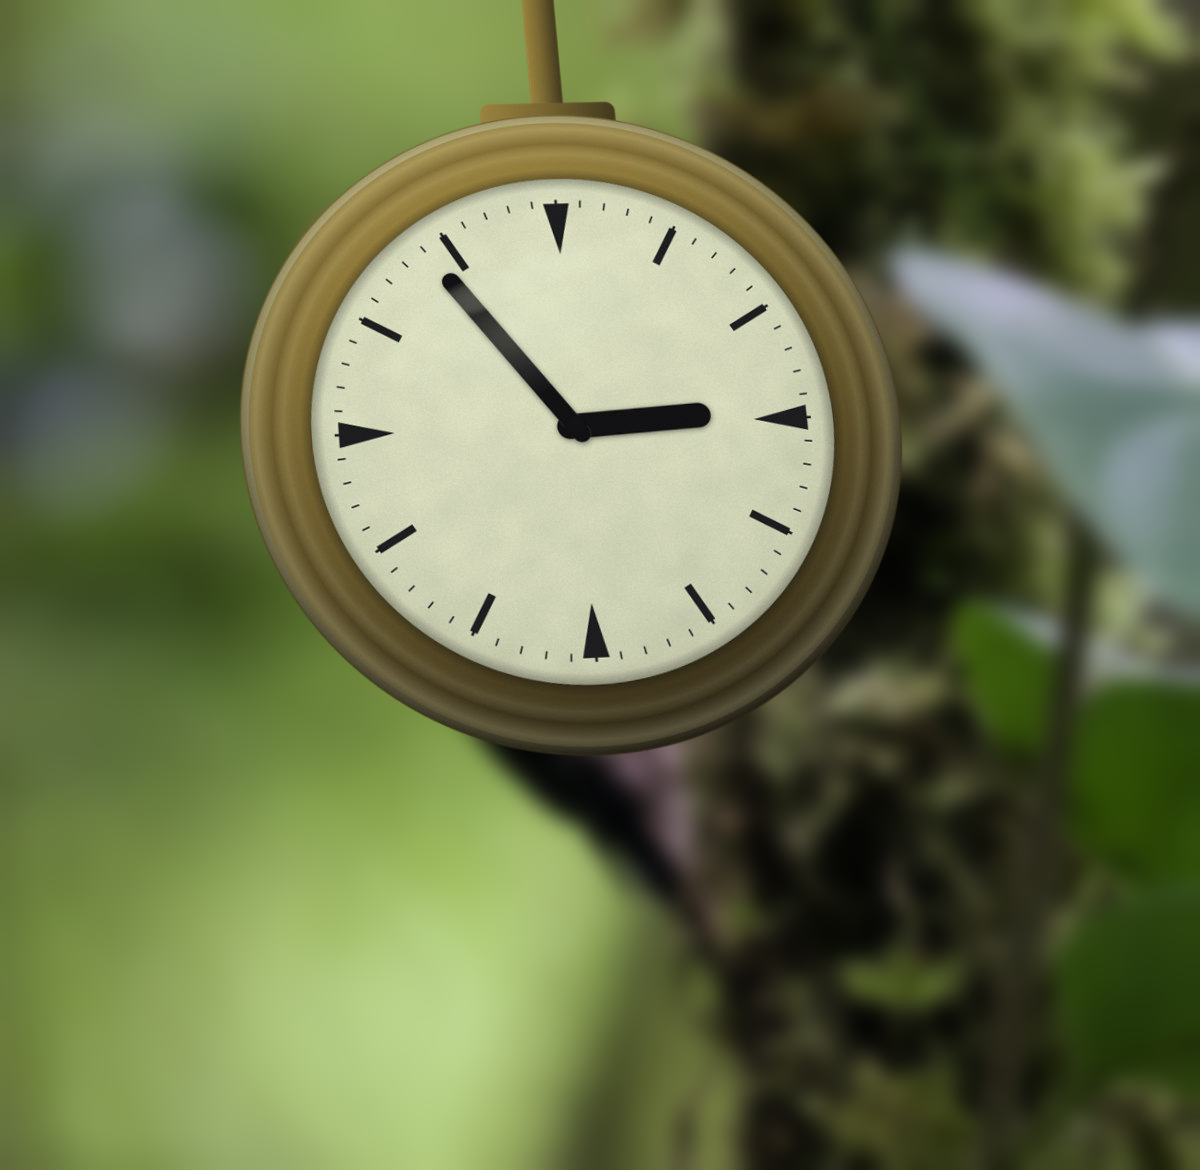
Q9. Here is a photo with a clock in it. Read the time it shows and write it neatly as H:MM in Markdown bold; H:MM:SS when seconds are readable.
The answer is **2:54**
